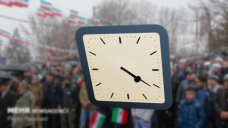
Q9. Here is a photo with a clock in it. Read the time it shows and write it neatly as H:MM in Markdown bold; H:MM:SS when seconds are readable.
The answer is **4:21**
